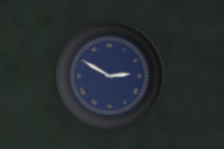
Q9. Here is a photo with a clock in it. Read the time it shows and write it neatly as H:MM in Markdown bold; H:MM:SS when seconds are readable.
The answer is **2:50**
